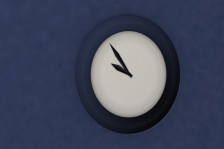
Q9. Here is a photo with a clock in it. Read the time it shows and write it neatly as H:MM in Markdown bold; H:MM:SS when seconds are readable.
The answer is **9:54**
